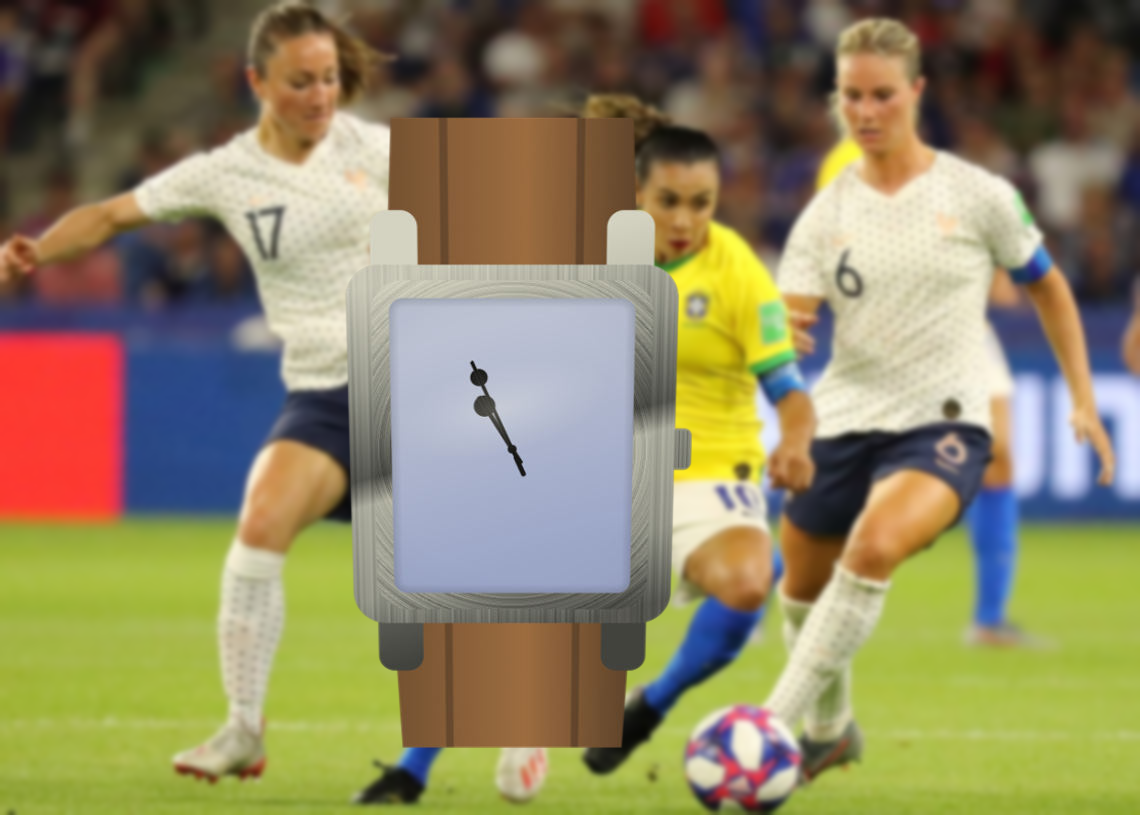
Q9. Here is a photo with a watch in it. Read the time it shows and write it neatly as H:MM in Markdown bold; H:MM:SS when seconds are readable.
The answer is **10:55:56**
